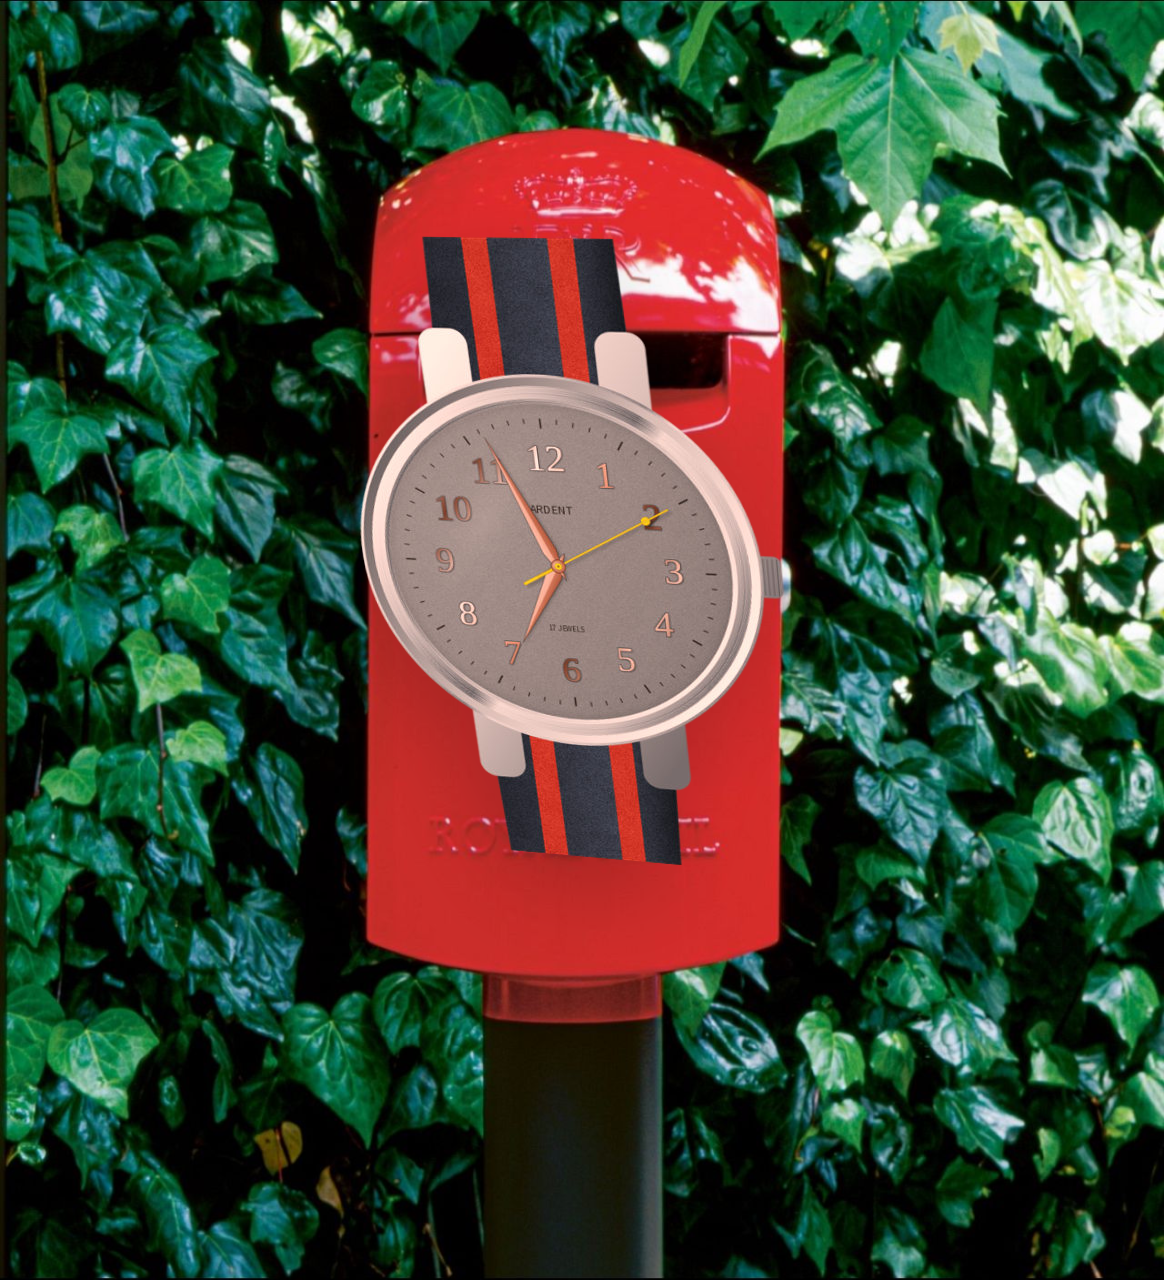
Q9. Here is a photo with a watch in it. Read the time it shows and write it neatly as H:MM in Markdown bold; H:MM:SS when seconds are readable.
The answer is **6:56:10**
